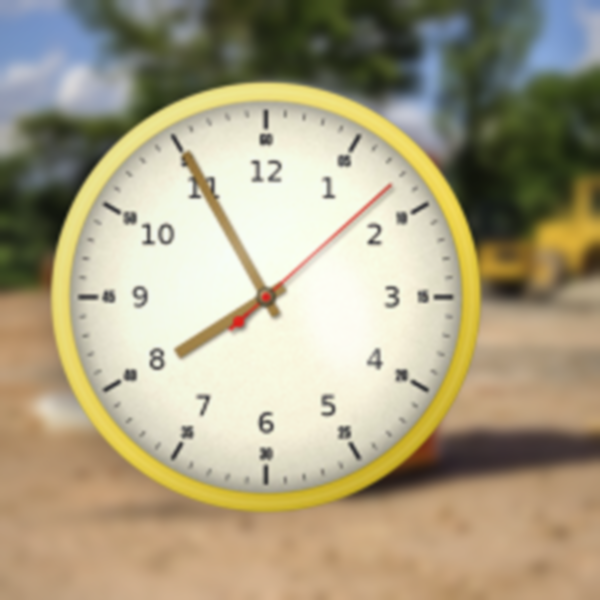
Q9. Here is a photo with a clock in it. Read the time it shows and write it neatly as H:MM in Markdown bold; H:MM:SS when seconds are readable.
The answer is **7:55:08**
